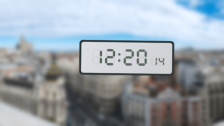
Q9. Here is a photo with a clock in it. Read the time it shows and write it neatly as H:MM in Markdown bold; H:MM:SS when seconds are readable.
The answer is **12:20:14**
